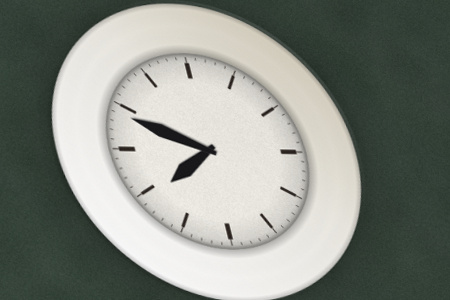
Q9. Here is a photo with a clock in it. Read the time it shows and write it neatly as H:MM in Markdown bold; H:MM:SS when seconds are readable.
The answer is **7:49**
